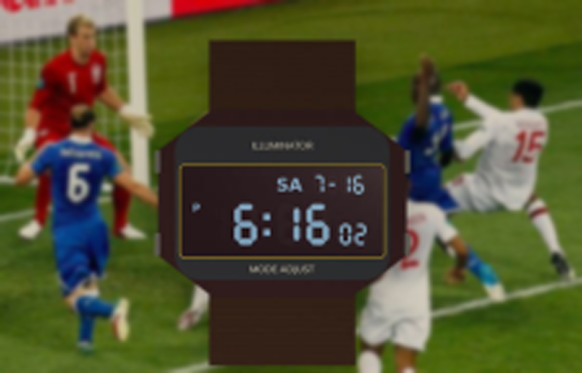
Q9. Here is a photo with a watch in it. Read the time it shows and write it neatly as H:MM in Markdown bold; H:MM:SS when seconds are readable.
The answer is **6:16:02**
